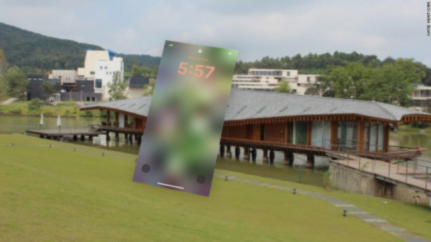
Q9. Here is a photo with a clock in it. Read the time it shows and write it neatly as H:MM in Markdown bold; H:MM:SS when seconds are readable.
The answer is **5:57**
